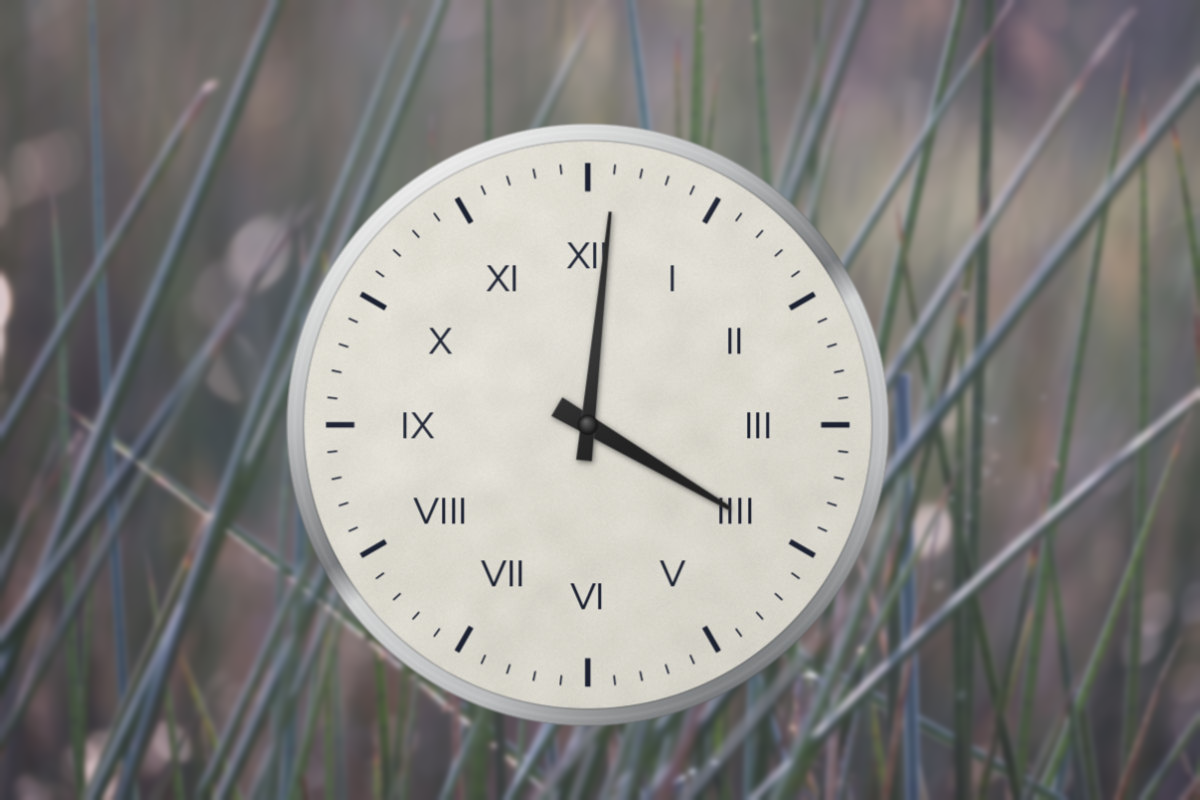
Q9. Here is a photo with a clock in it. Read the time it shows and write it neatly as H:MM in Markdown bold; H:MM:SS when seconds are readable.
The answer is **4:01**
